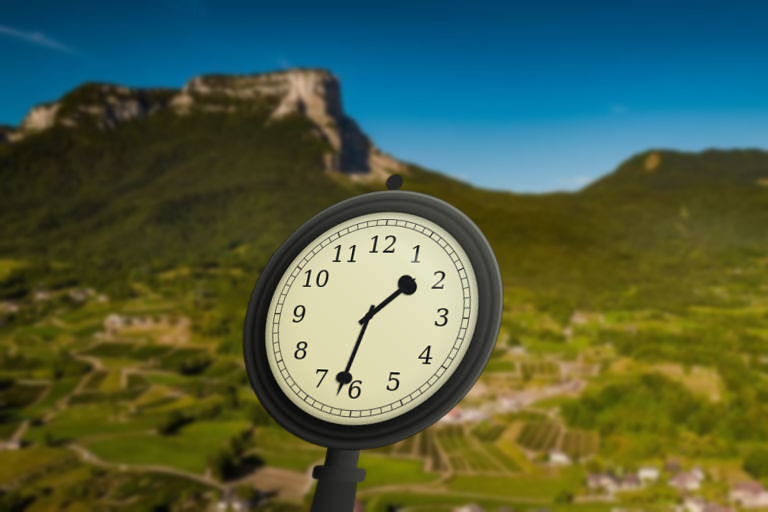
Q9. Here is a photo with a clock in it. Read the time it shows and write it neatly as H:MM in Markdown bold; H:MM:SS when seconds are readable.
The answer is **1:32**
